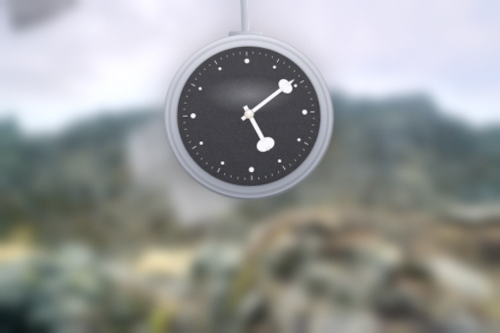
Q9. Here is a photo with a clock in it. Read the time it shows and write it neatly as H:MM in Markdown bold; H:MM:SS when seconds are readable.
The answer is **5:09**
